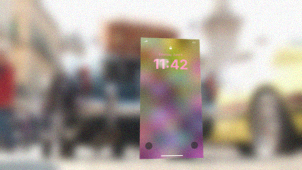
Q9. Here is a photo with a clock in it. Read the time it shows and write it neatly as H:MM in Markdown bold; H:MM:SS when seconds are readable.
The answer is **11:42**
